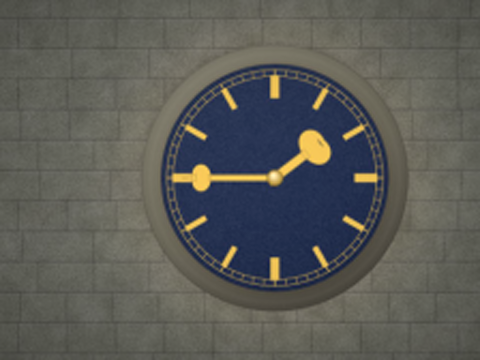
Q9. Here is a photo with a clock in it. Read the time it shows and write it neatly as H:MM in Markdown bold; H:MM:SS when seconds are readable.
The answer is **1:45**
